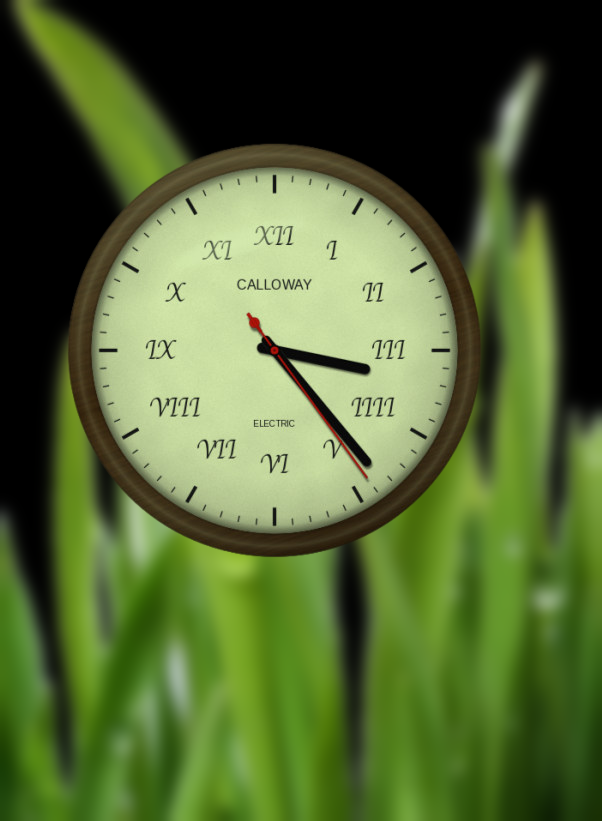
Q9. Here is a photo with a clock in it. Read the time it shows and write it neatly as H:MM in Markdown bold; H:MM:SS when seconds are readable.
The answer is **3:23:24**
